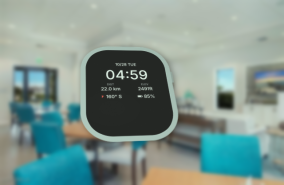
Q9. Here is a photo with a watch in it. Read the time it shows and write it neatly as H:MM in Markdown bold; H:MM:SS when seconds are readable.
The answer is **4:59**
